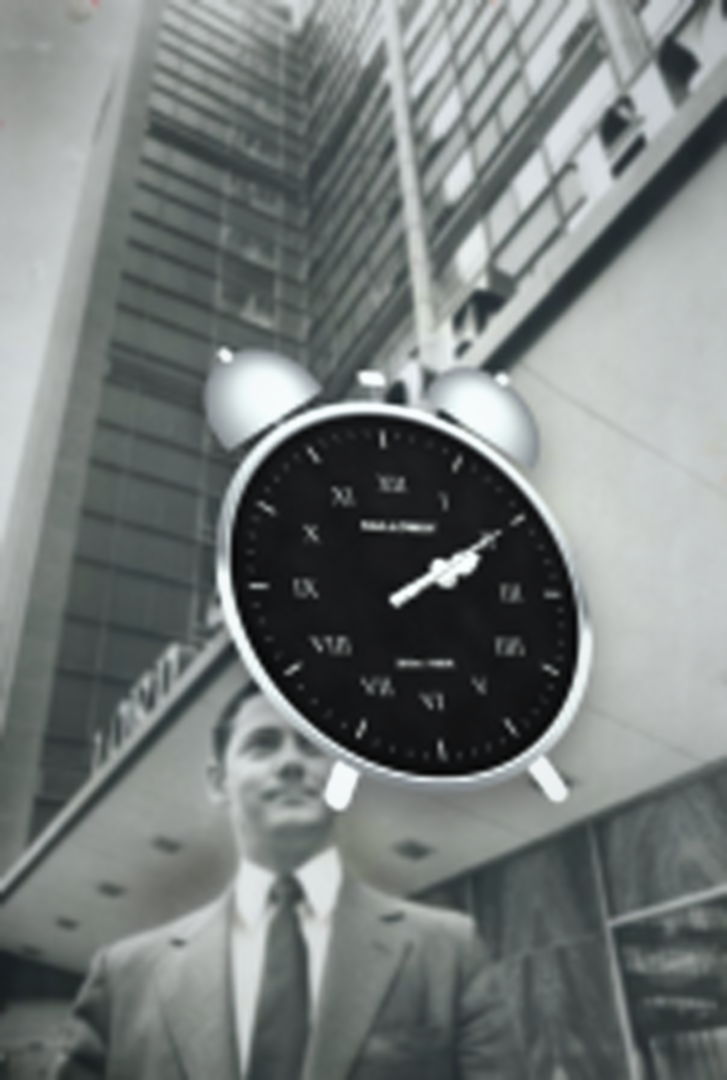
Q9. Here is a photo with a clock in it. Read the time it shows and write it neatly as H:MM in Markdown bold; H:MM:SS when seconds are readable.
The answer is **2:10**
